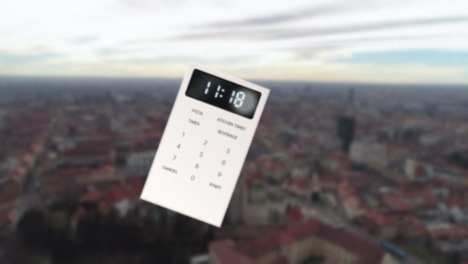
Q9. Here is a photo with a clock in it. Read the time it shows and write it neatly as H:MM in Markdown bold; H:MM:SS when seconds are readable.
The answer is **11:18**
